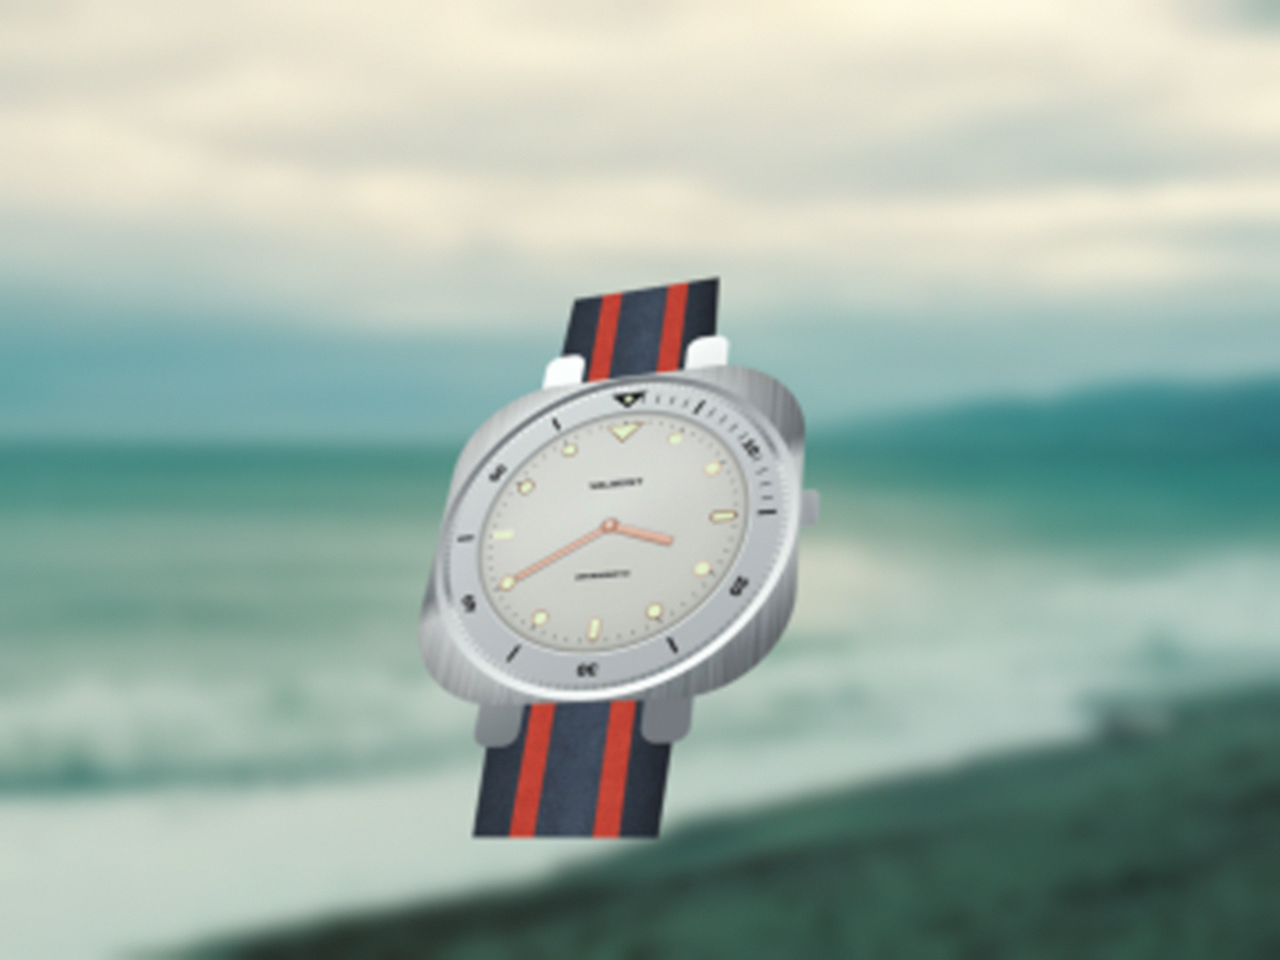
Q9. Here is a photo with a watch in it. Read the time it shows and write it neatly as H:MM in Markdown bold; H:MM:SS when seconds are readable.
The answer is **3:40**
